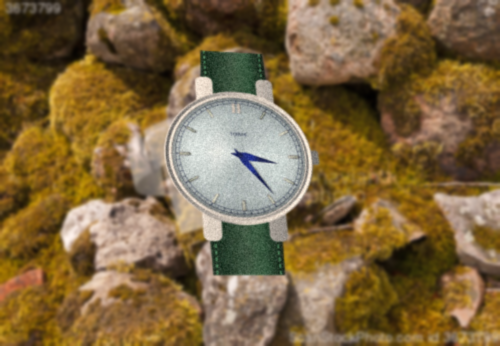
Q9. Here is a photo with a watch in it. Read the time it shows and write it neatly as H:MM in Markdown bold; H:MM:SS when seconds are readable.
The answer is **3:24**
